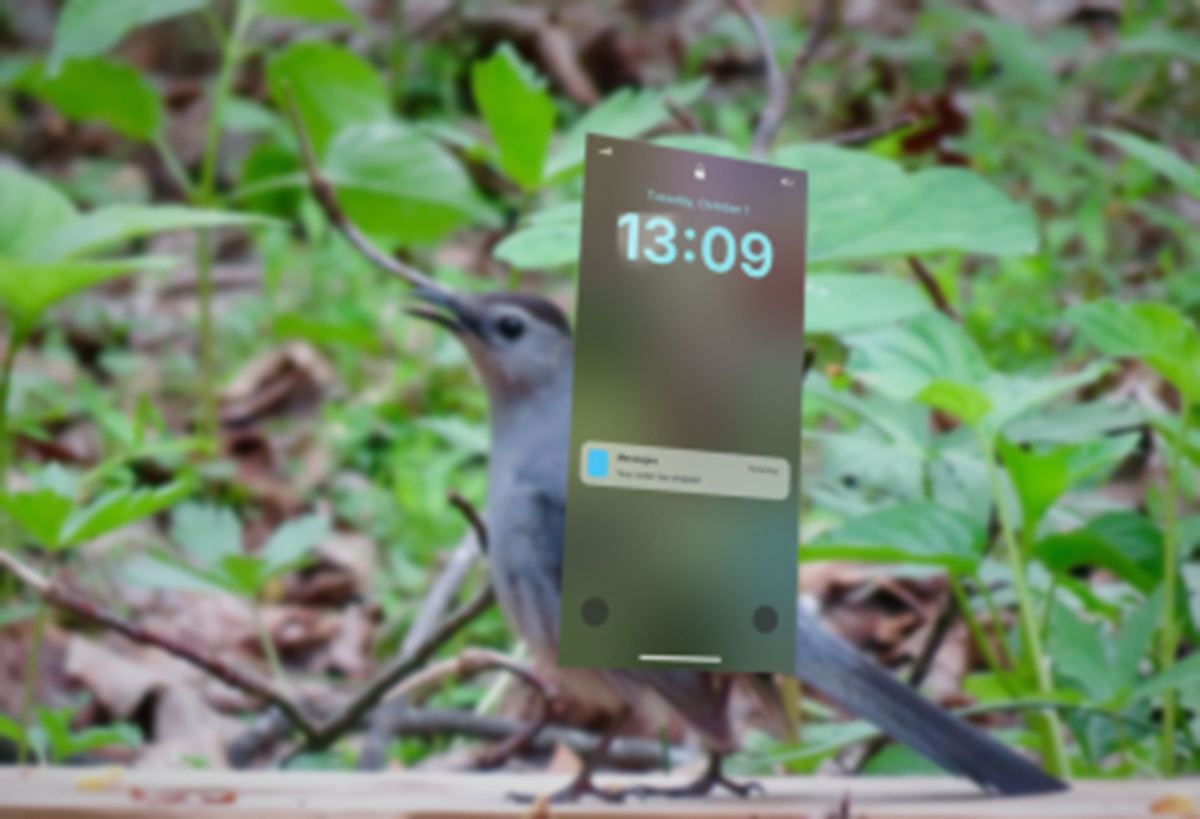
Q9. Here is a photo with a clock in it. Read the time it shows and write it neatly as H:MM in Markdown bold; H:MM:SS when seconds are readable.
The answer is **13:09**
